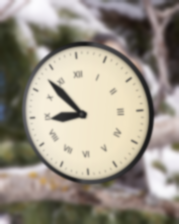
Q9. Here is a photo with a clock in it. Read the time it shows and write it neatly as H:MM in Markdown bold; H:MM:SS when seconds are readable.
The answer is **8:53**
